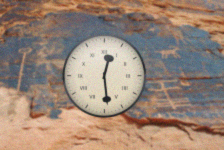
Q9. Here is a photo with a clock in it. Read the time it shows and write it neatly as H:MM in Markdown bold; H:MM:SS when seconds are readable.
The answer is **12:29**
